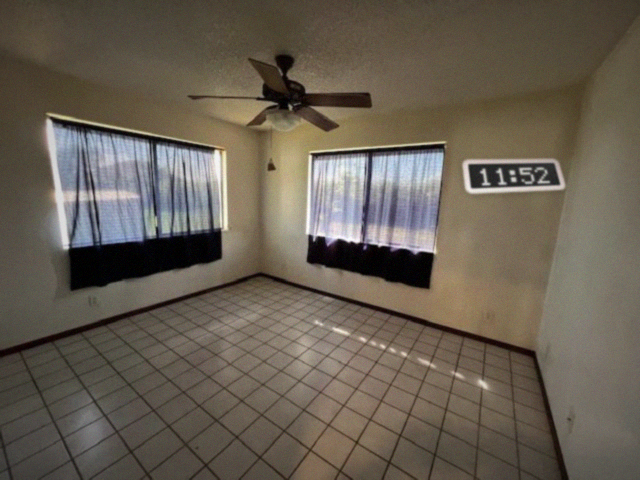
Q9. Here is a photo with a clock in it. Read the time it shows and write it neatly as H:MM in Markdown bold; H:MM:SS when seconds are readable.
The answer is **11:52**
